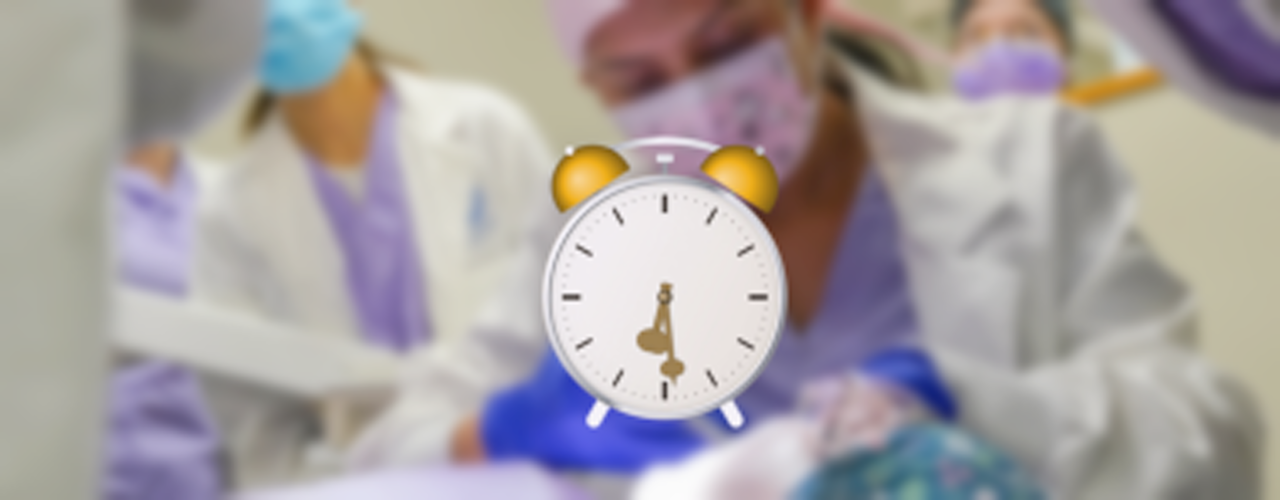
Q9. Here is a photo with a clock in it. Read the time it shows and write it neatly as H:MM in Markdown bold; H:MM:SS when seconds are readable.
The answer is **6:29**
